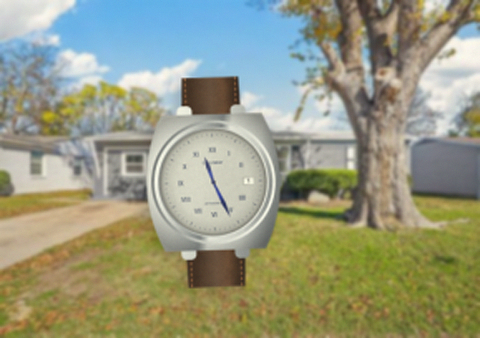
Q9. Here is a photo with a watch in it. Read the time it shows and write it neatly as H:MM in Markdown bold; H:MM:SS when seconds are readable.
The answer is **11:26**
